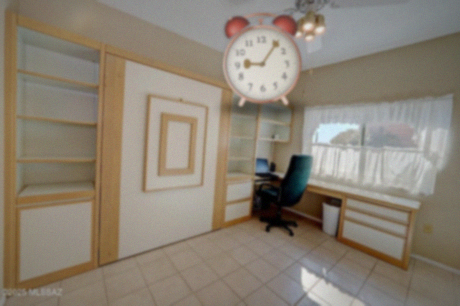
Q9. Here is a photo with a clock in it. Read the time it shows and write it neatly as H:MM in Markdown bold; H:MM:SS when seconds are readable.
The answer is **9:06**
